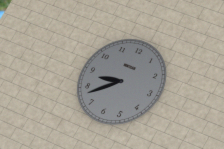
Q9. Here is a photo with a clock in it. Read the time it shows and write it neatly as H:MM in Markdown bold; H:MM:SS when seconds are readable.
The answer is **8:38**
